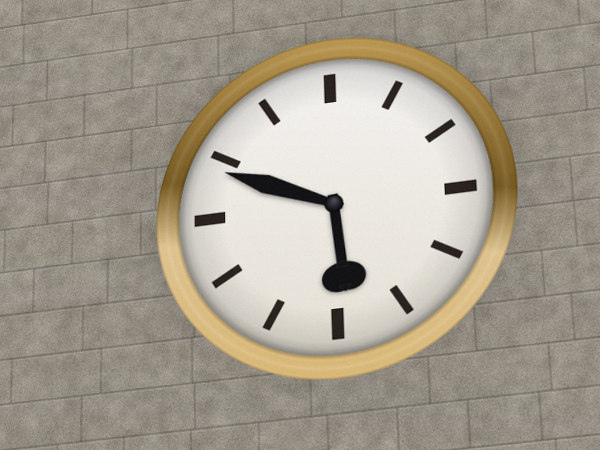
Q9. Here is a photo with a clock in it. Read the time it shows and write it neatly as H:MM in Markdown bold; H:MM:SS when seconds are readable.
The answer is **5:49**
